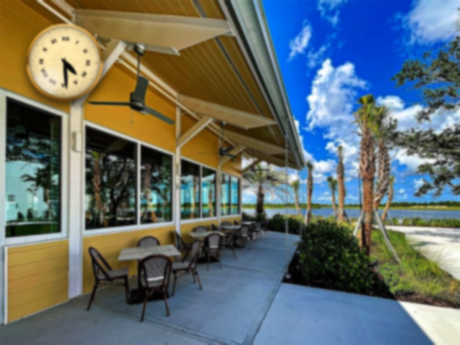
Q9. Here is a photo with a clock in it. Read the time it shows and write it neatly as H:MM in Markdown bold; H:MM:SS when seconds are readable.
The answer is **4:29**
